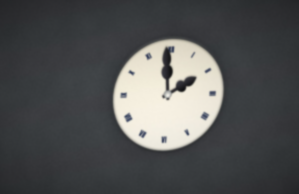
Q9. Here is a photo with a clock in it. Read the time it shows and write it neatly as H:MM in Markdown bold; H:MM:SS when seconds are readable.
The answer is **1:59**
